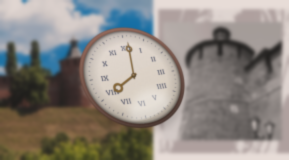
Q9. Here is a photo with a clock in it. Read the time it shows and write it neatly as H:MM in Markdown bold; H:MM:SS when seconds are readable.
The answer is **8:01**
